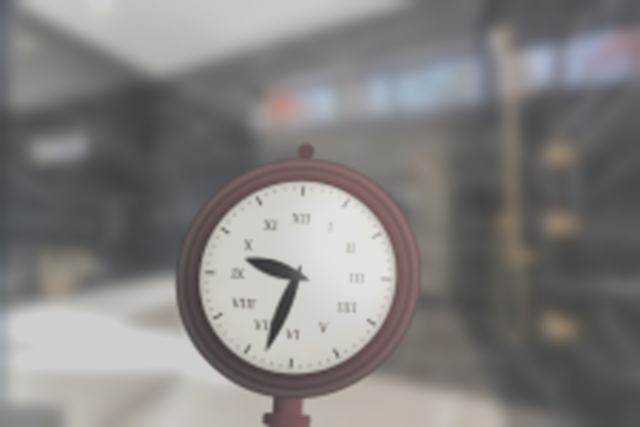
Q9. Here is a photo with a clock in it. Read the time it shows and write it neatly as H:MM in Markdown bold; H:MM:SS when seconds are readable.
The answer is **9:33**
